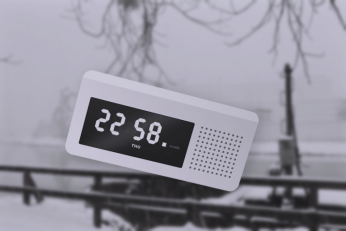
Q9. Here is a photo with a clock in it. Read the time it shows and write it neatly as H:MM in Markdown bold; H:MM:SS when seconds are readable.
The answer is **22:58**
